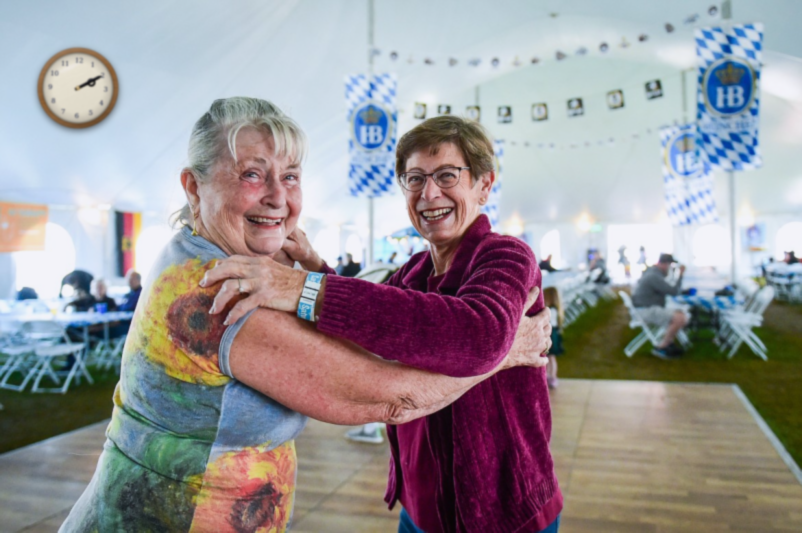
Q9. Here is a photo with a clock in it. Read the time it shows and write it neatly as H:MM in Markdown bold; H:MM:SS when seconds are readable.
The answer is **2:10**
